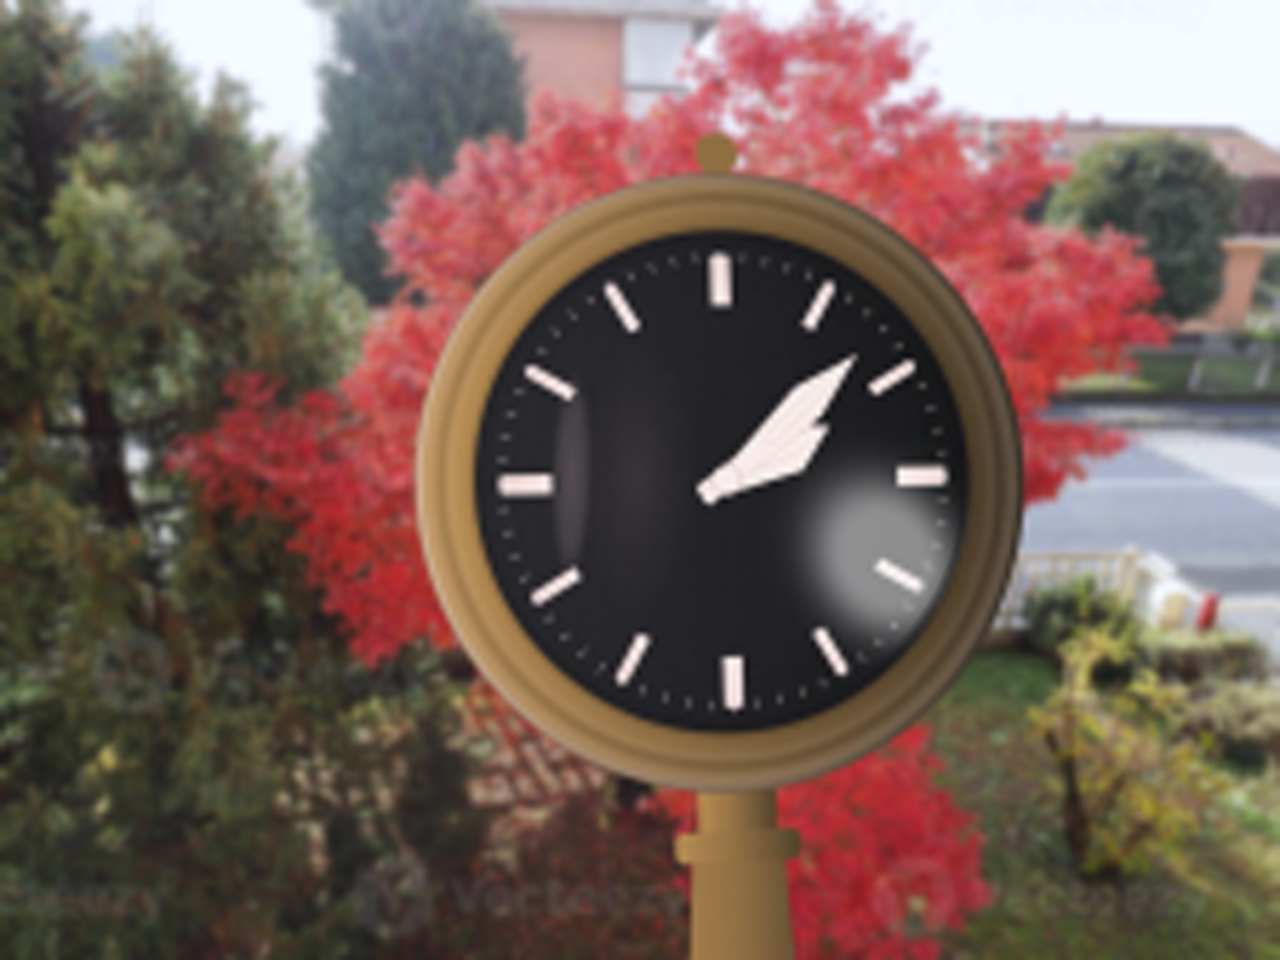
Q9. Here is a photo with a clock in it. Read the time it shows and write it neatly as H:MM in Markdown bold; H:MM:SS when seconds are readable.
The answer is **2:08**
